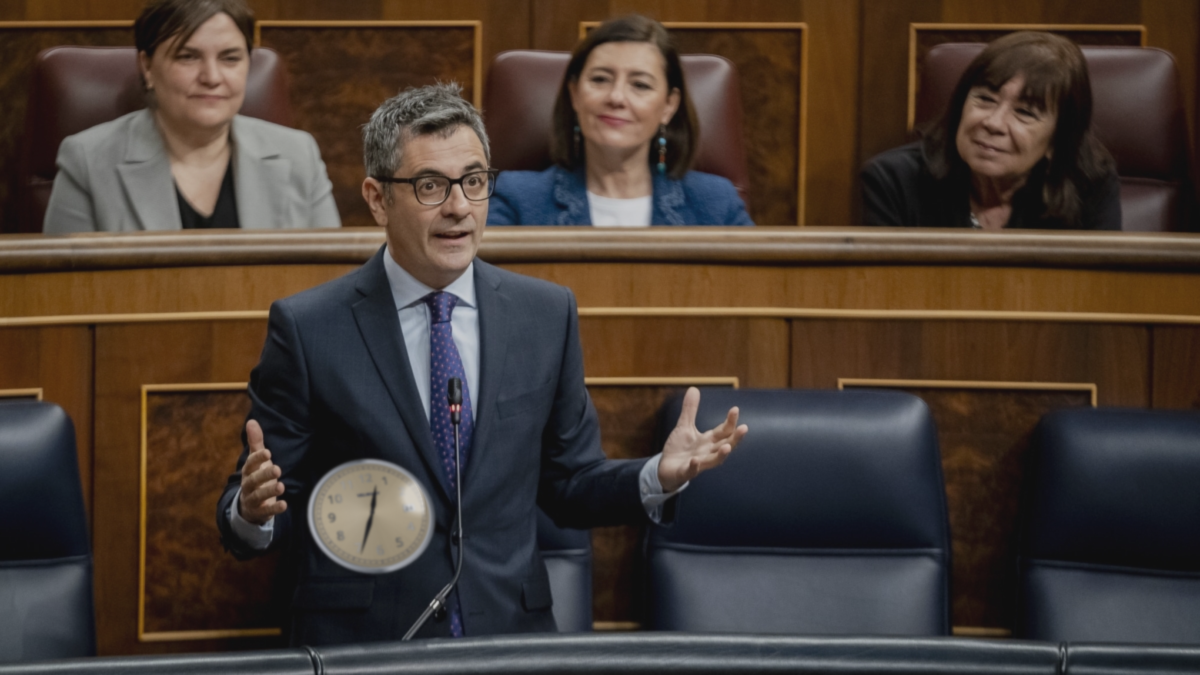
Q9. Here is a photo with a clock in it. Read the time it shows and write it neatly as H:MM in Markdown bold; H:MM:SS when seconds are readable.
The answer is **12:34**
